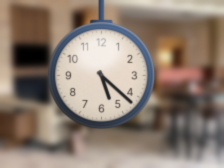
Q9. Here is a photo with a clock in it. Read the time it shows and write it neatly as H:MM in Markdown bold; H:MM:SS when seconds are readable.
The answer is **5:22**
